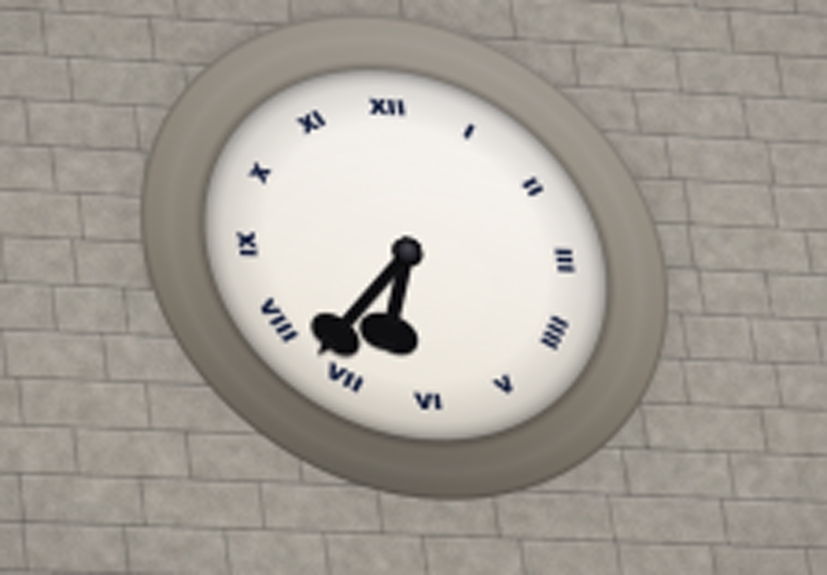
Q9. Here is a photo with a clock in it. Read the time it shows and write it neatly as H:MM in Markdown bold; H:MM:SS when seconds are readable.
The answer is **6:37**
